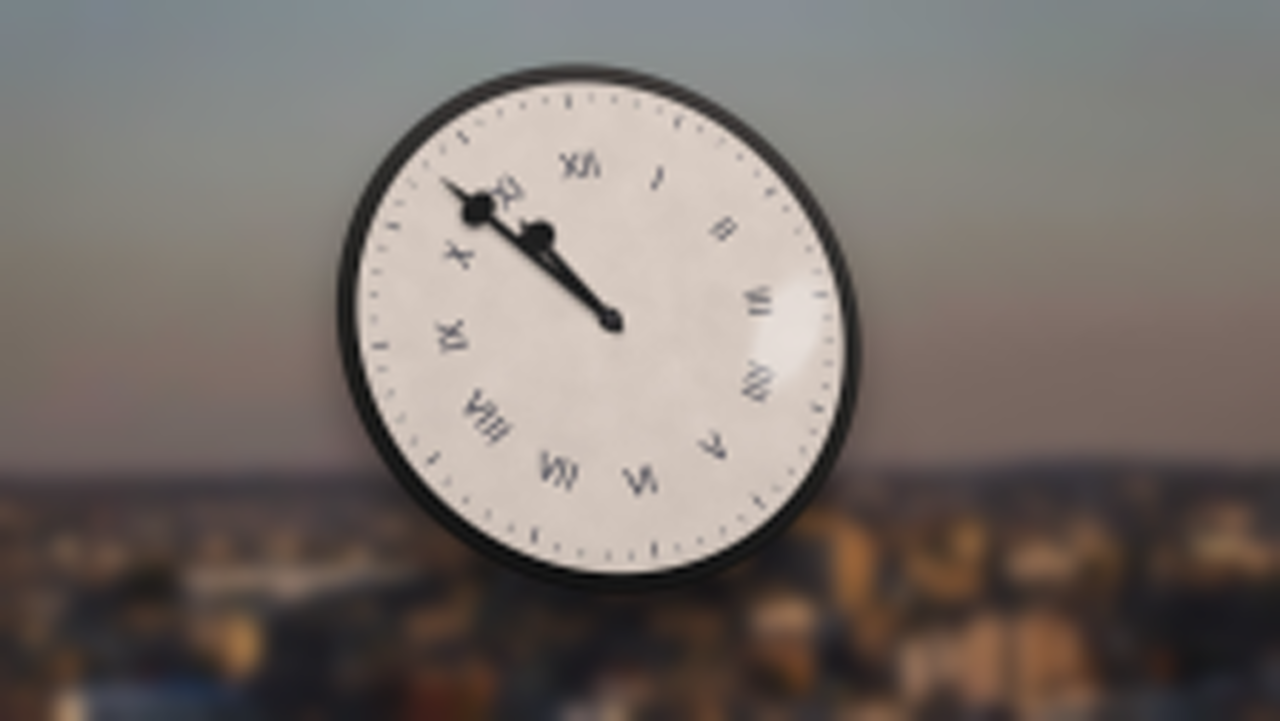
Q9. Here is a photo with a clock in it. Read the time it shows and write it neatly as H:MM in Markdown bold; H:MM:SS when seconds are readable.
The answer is **10:53**
